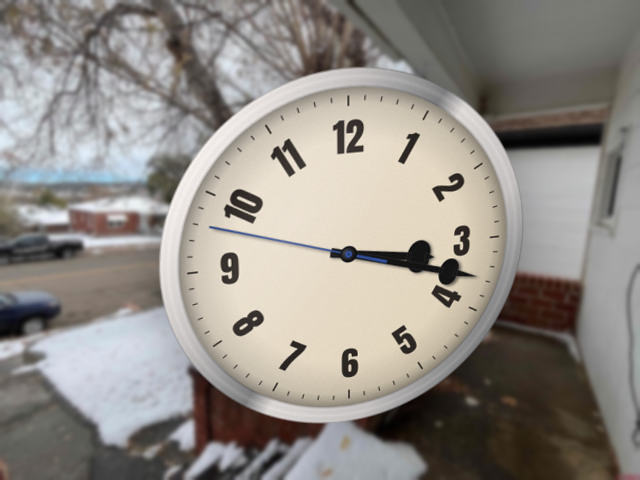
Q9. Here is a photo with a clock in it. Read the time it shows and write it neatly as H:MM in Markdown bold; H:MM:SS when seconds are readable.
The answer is **3:17:48**
